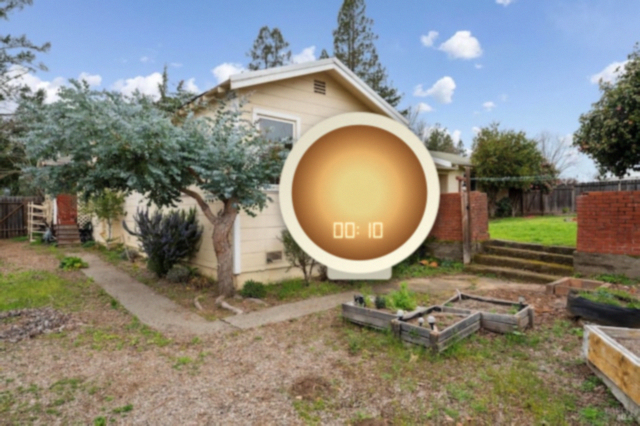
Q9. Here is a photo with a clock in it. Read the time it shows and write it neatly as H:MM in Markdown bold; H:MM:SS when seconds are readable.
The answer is **0:10**
